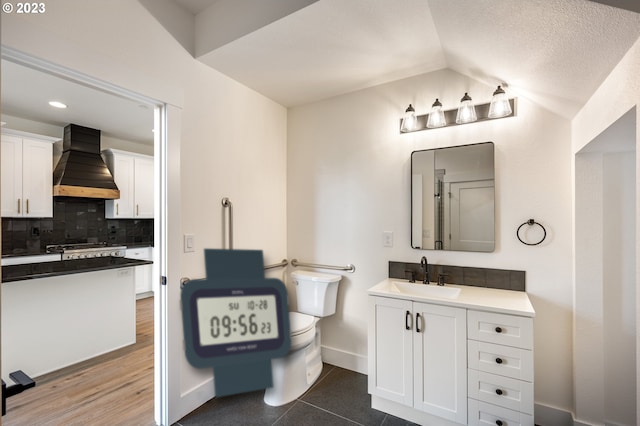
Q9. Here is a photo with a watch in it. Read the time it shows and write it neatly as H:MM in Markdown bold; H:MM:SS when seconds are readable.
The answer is **9:56:23**
